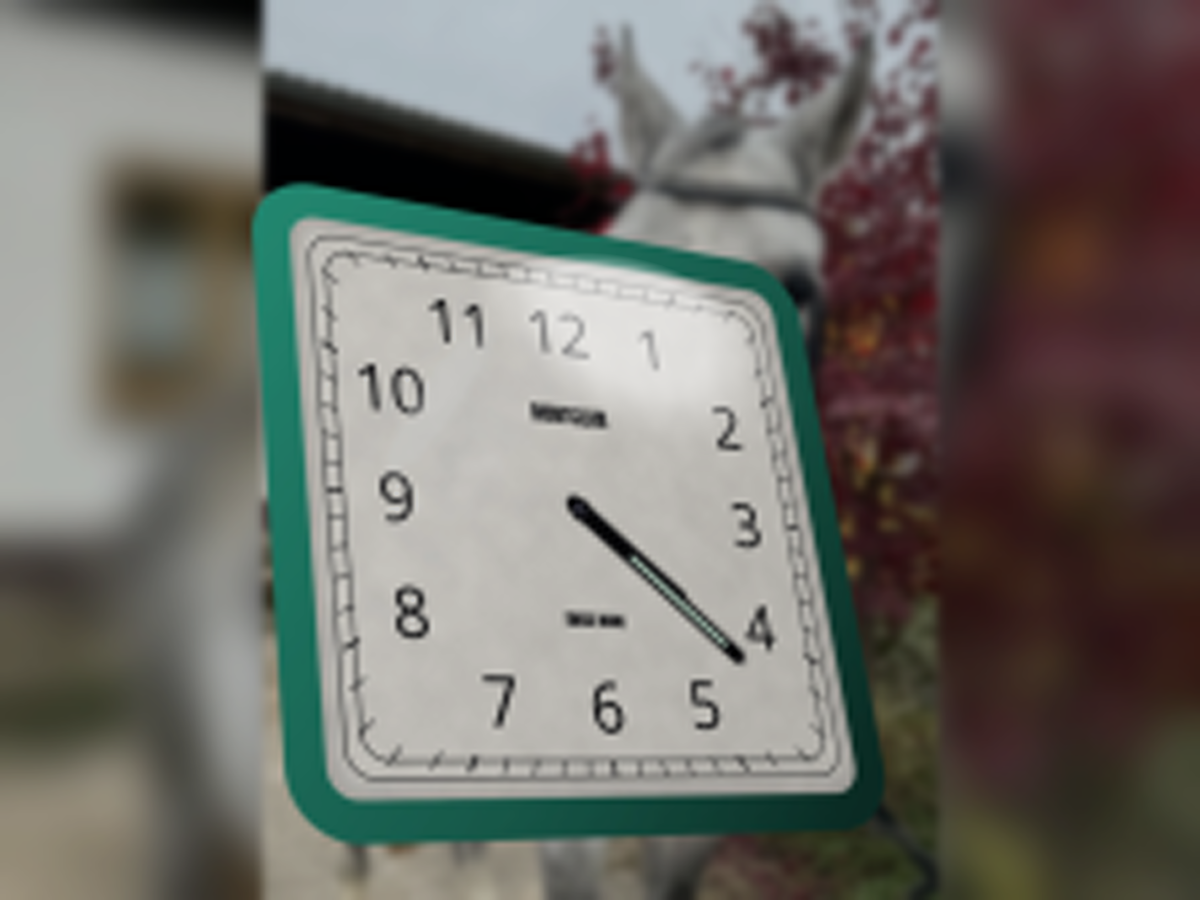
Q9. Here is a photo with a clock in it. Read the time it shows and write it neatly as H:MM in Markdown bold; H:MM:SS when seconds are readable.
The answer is **4:22**
